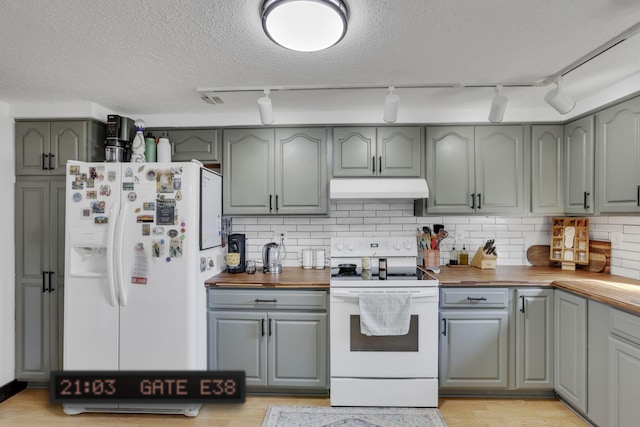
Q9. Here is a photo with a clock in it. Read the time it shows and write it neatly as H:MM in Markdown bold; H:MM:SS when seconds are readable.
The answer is **21:03**
